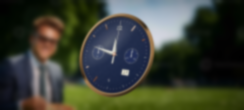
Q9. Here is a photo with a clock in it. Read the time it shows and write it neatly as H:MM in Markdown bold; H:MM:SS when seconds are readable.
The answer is **11:47**
